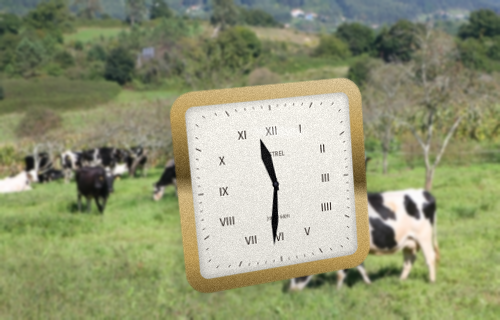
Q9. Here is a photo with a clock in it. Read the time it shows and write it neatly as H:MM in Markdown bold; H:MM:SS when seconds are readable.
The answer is **11:31**
